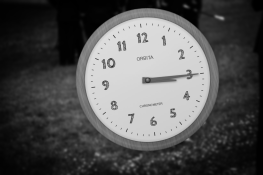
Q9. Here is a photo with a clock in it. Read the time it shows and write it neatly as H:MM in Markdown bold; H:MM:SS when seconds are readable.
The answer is **3:15**
